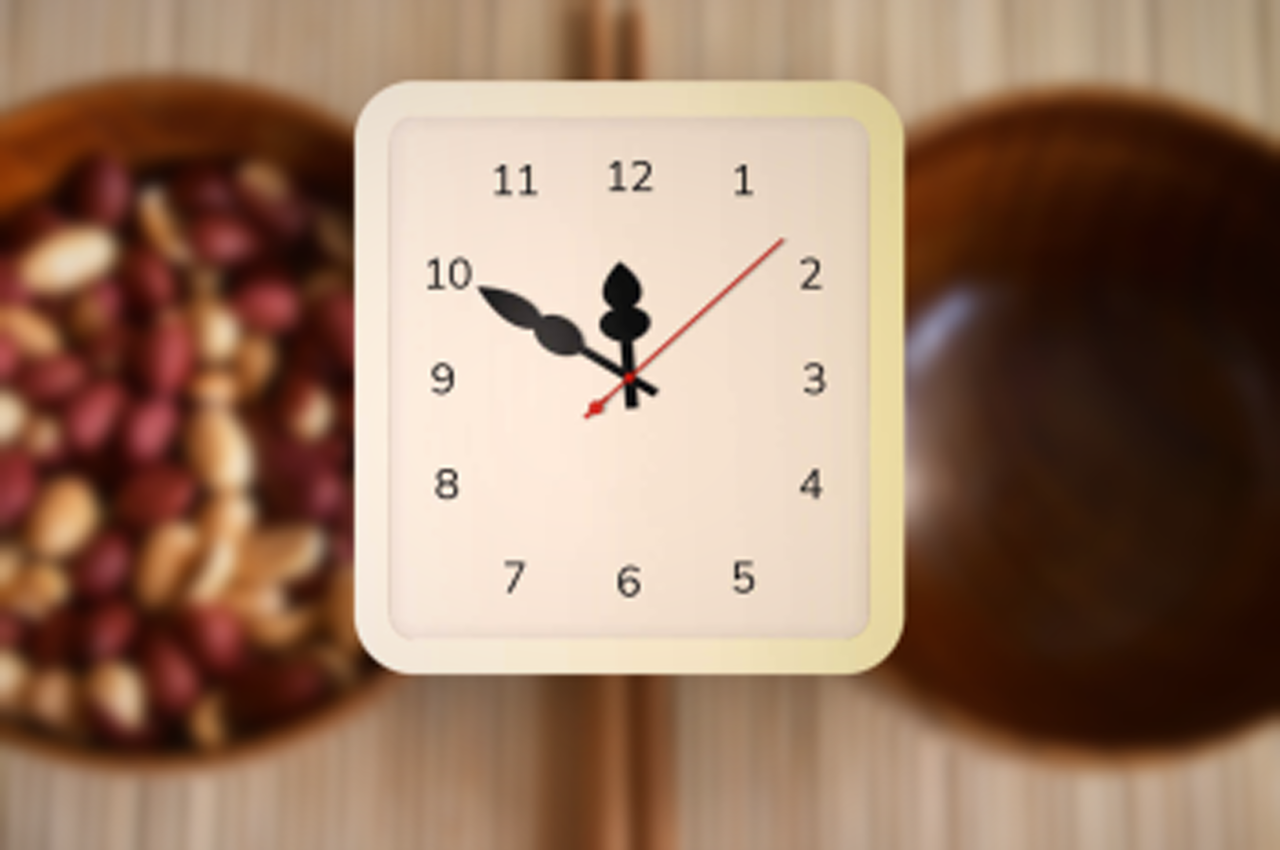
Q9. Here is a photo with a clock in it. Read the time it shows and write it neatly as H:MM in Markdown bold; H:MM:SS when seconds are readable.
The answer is **11:50:08**
